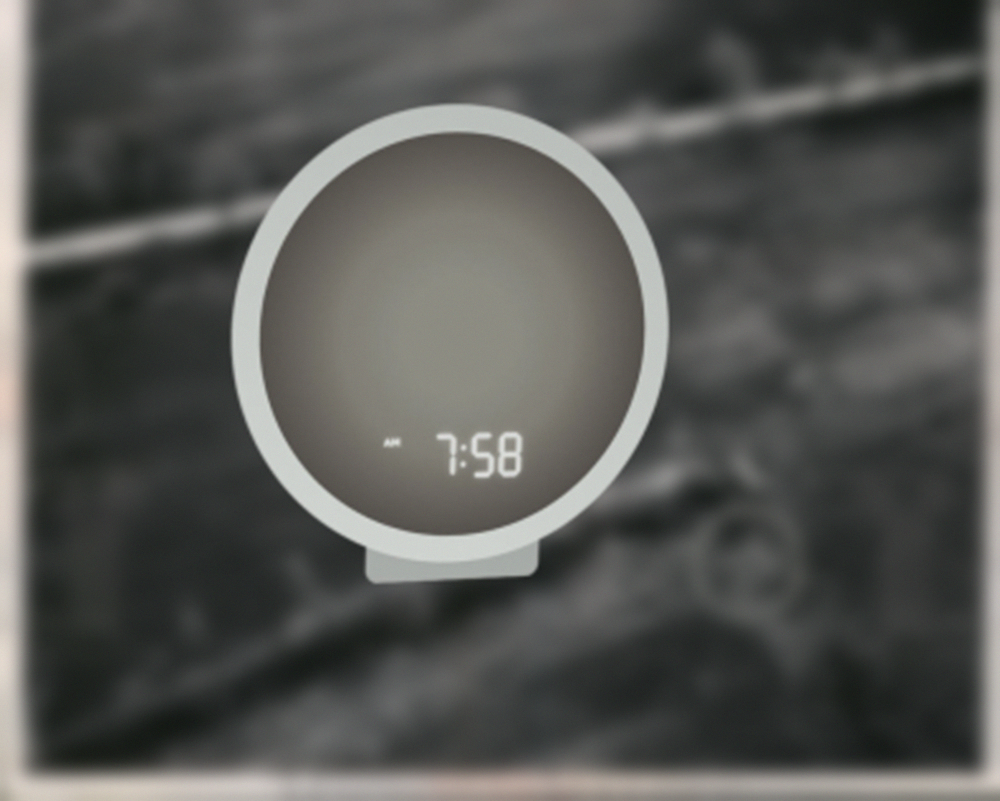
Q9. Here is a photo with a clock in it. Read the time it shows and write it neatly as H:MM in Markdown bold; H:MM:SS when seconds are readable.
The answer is **7:58**
